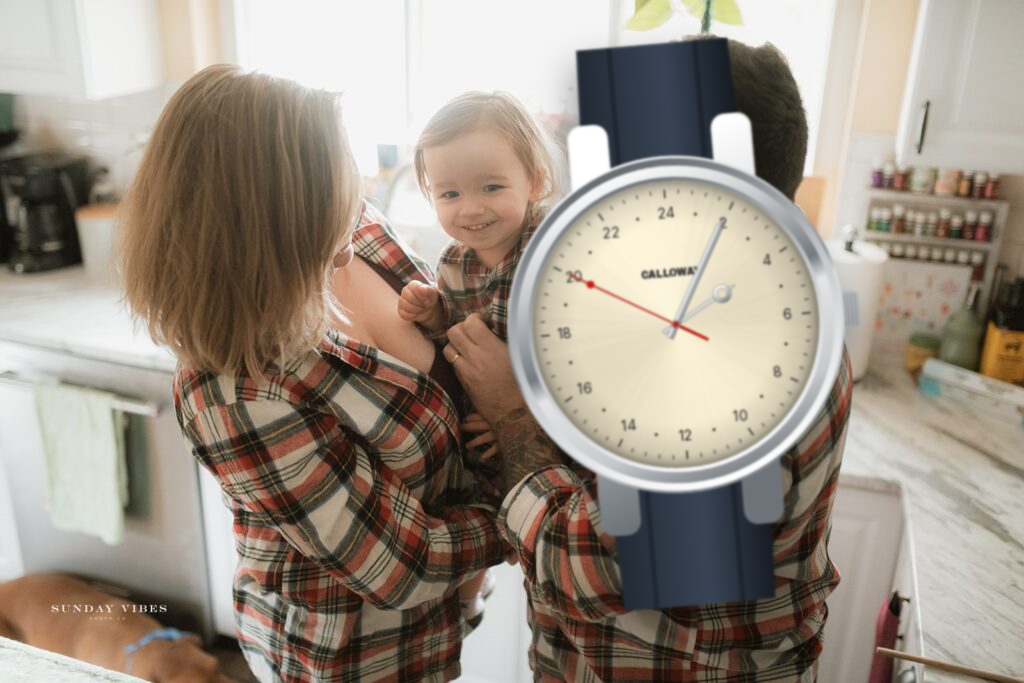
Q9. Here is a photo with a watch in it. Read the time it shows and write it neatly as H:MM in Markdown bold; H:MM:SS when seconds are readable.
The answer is **4:04:50**
